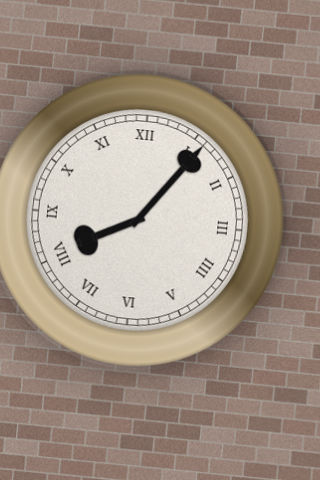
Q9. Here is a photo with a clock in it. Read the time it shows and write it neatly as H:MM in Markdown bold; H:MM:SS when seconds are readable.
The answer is **8:06**
